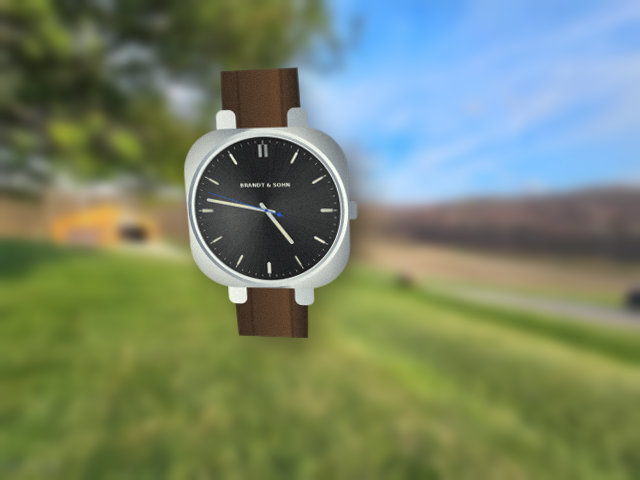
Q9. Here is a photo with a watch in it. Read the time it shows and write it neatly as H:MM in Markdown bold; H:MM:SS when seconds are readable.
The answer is **4:46:48**
